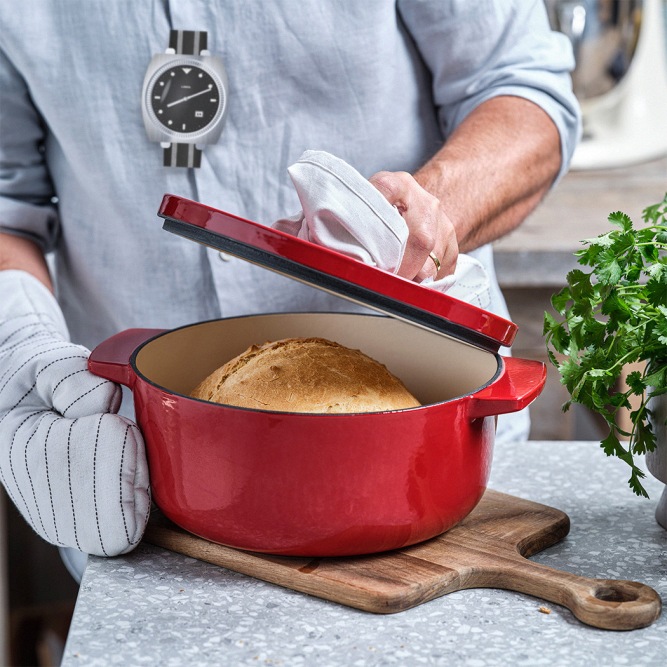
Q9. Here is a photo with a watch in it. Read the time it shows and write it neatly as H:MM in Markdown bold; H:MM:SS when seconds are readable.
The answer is **8:11**
